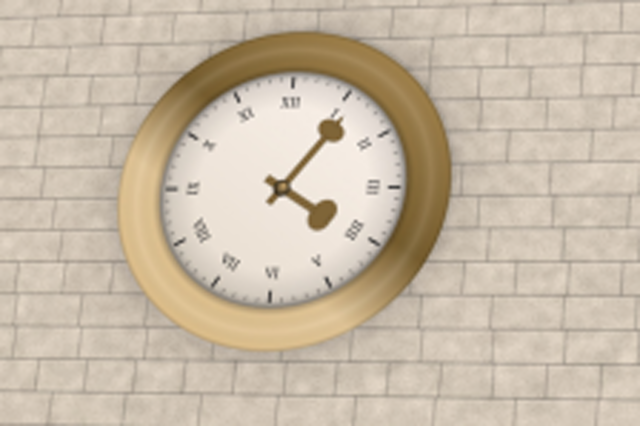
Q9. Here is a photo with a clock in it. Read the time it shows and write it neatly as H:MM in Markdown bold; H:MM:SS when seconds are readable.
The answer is **4:06**
